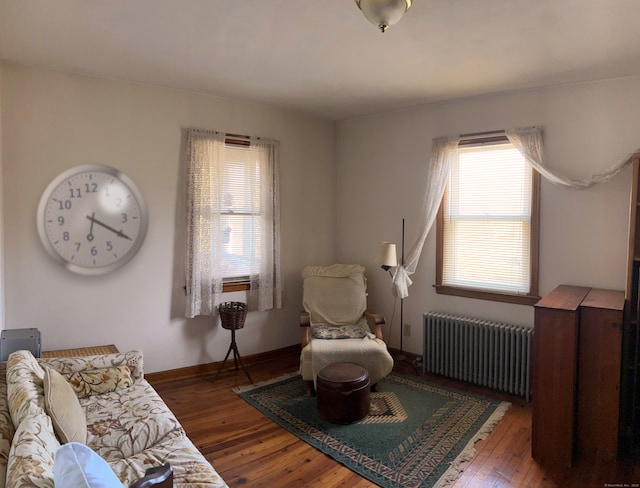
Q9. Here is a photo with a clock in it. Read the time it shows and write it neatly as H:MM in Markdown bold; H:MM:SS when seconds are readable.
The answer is **6:20**
